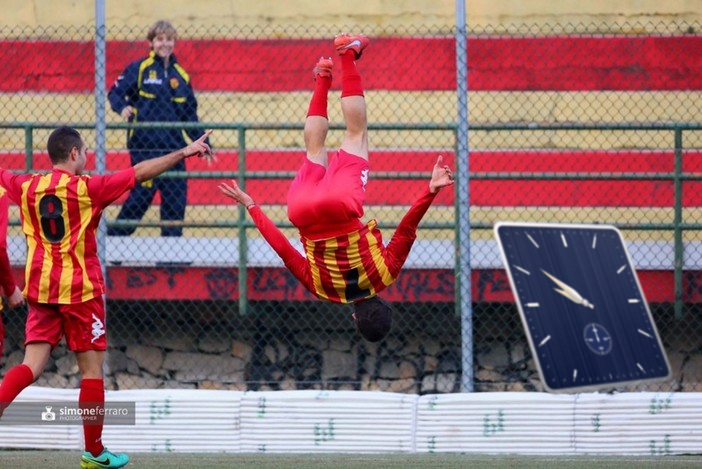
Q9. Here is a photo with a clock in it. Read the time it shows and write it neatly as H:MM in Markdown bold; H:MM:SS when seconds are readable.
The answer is **9:52**
